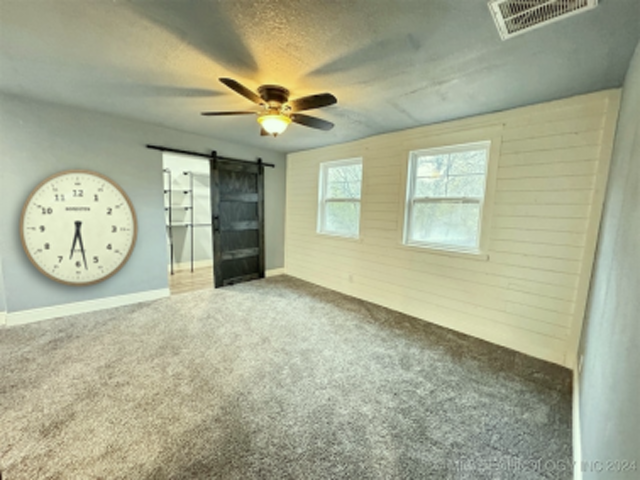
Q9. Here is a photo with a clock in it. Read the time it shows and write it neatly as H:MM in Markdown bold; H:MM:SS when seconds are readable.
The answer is **6:28**
